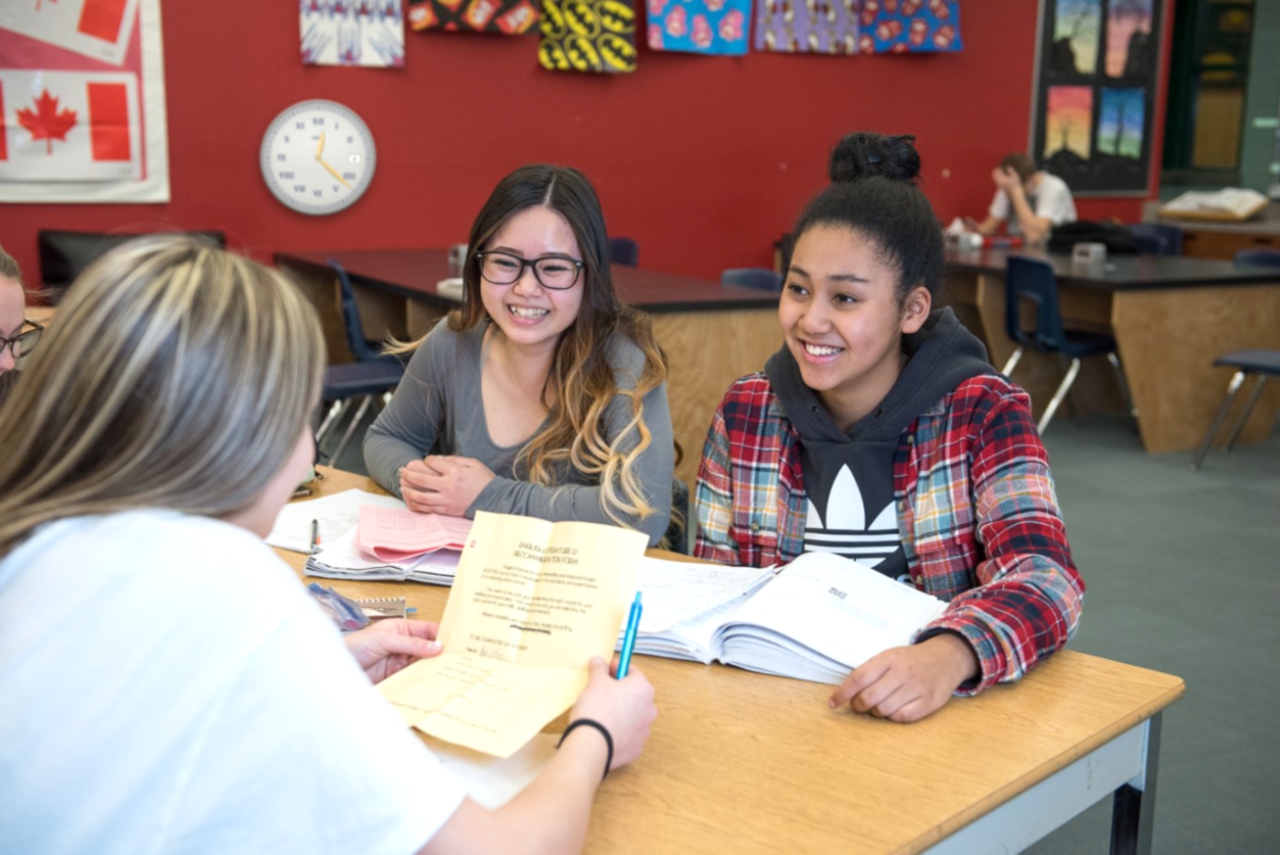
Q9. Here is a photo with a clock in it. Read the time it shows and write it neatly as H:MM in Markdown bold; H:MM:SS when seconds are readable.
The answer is **12:22**
